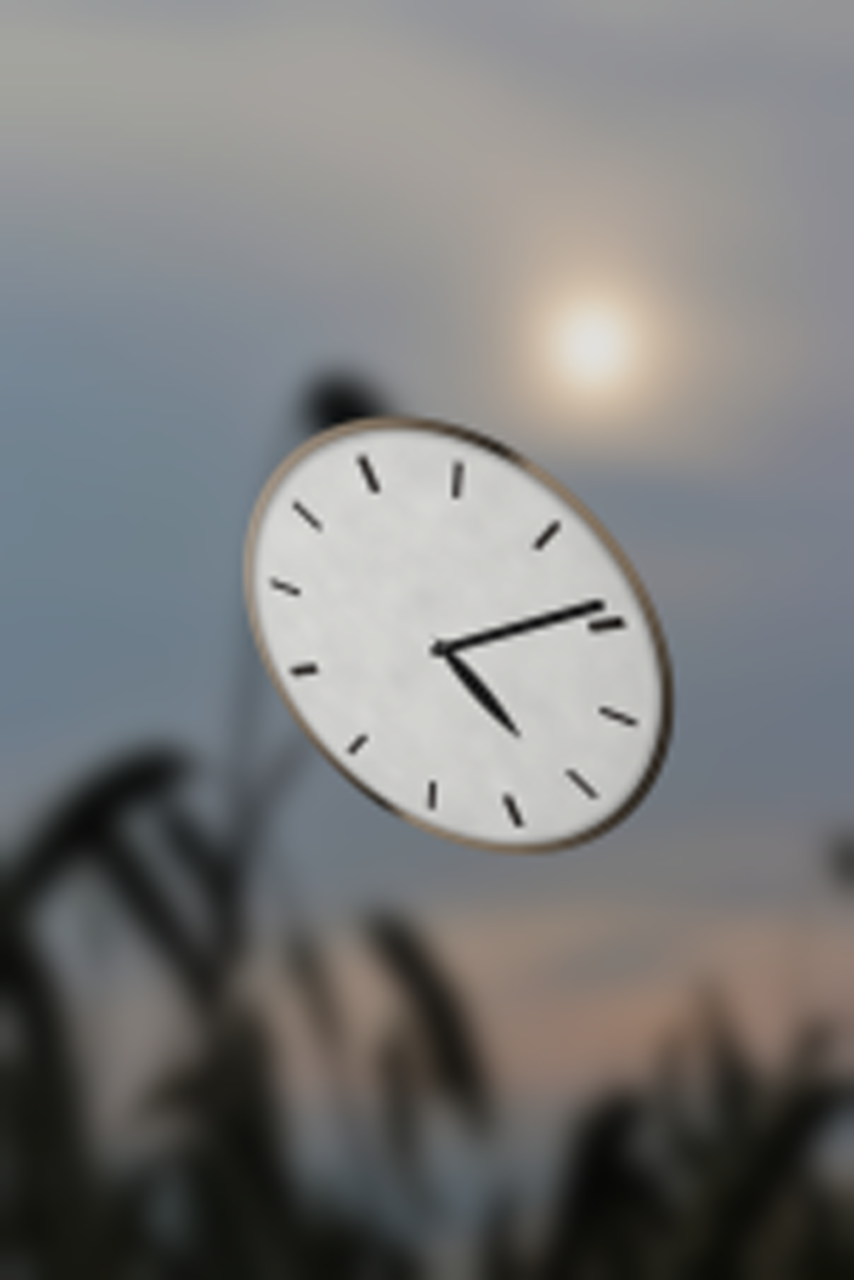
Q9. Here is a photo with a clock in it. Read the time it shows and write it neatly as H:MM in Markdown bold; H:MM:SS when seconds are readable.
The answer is **5:14**
